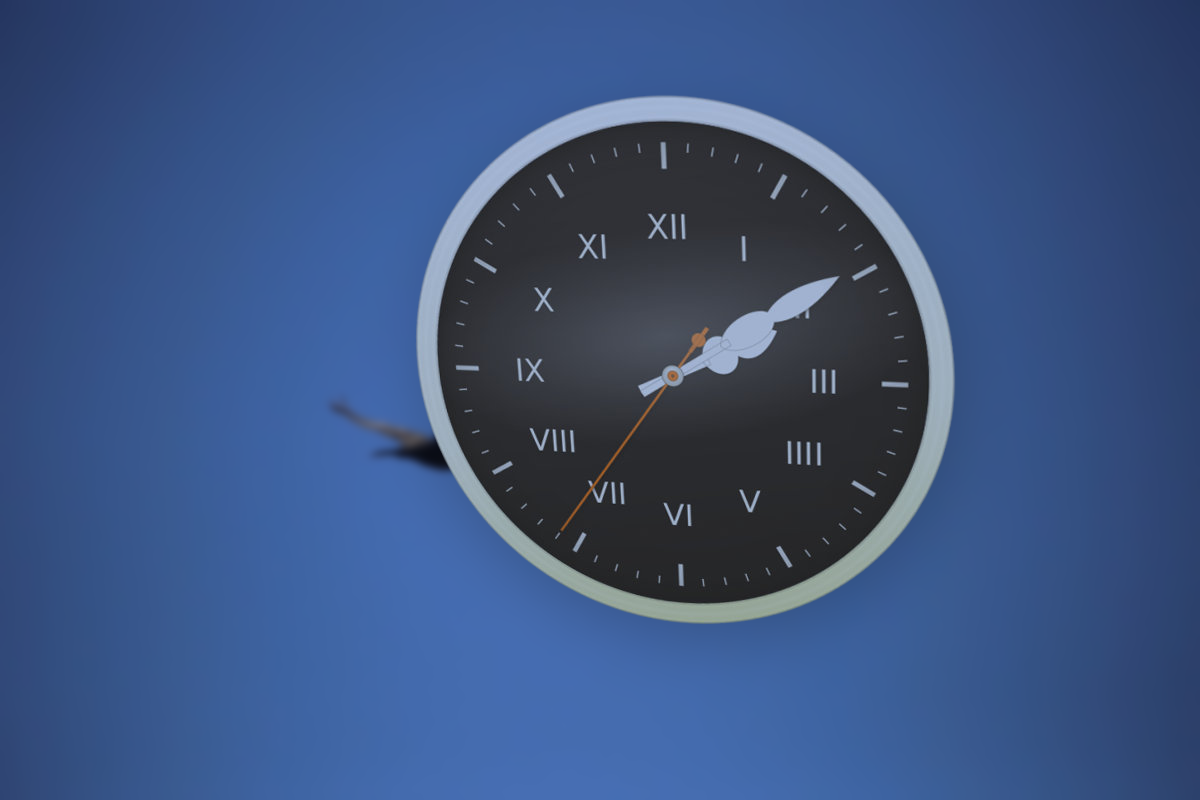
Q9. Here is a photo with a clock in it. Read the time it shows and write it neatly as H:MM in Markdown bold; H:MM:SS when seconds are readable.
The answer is **2:09:36**
